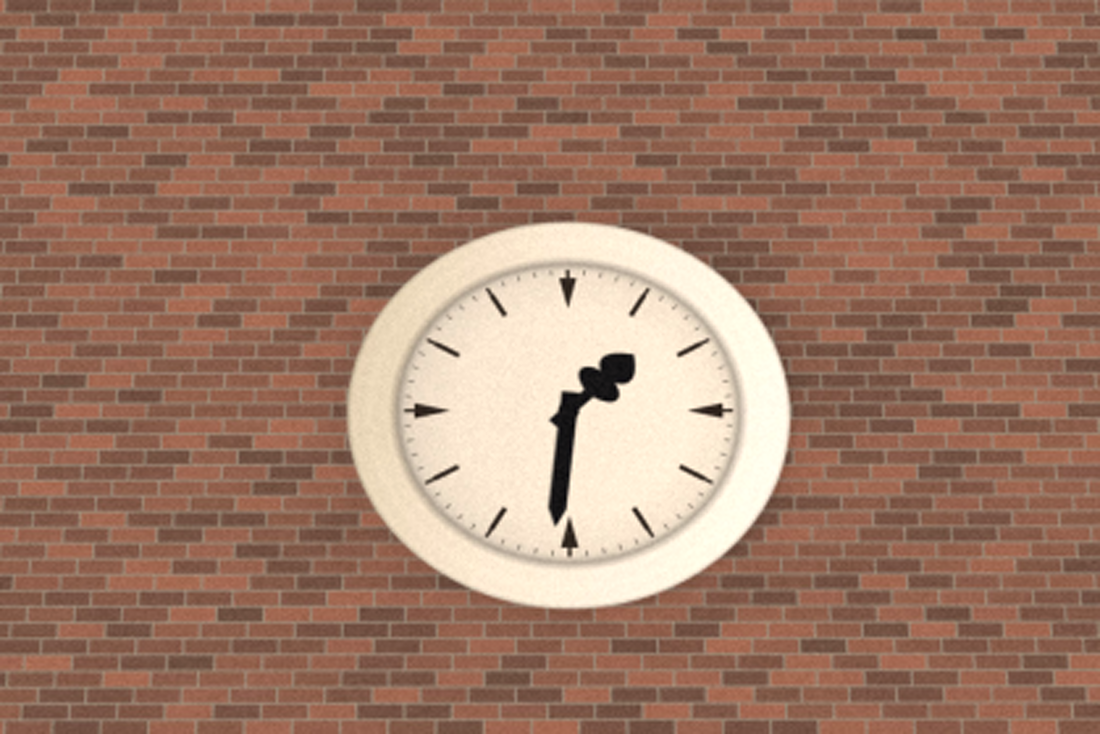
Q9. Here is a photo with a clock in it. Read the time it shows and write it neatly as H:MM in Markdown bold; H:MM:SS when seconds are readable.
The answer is **1:31**
